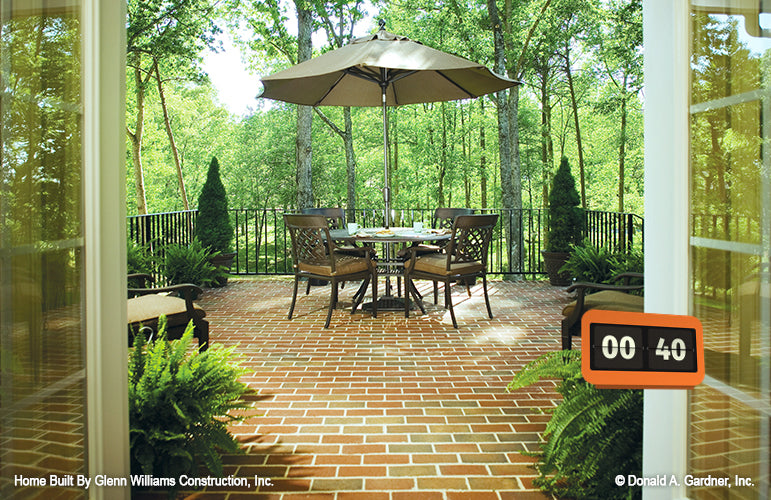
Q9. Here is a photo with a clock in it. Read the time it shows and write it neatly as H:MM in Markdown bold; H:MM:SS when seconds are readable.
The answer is **0:40**
